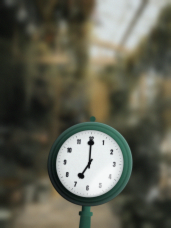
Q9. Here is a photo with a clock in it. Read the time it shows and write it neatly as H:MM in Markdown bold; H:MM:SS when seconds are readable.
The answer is **7:00**
